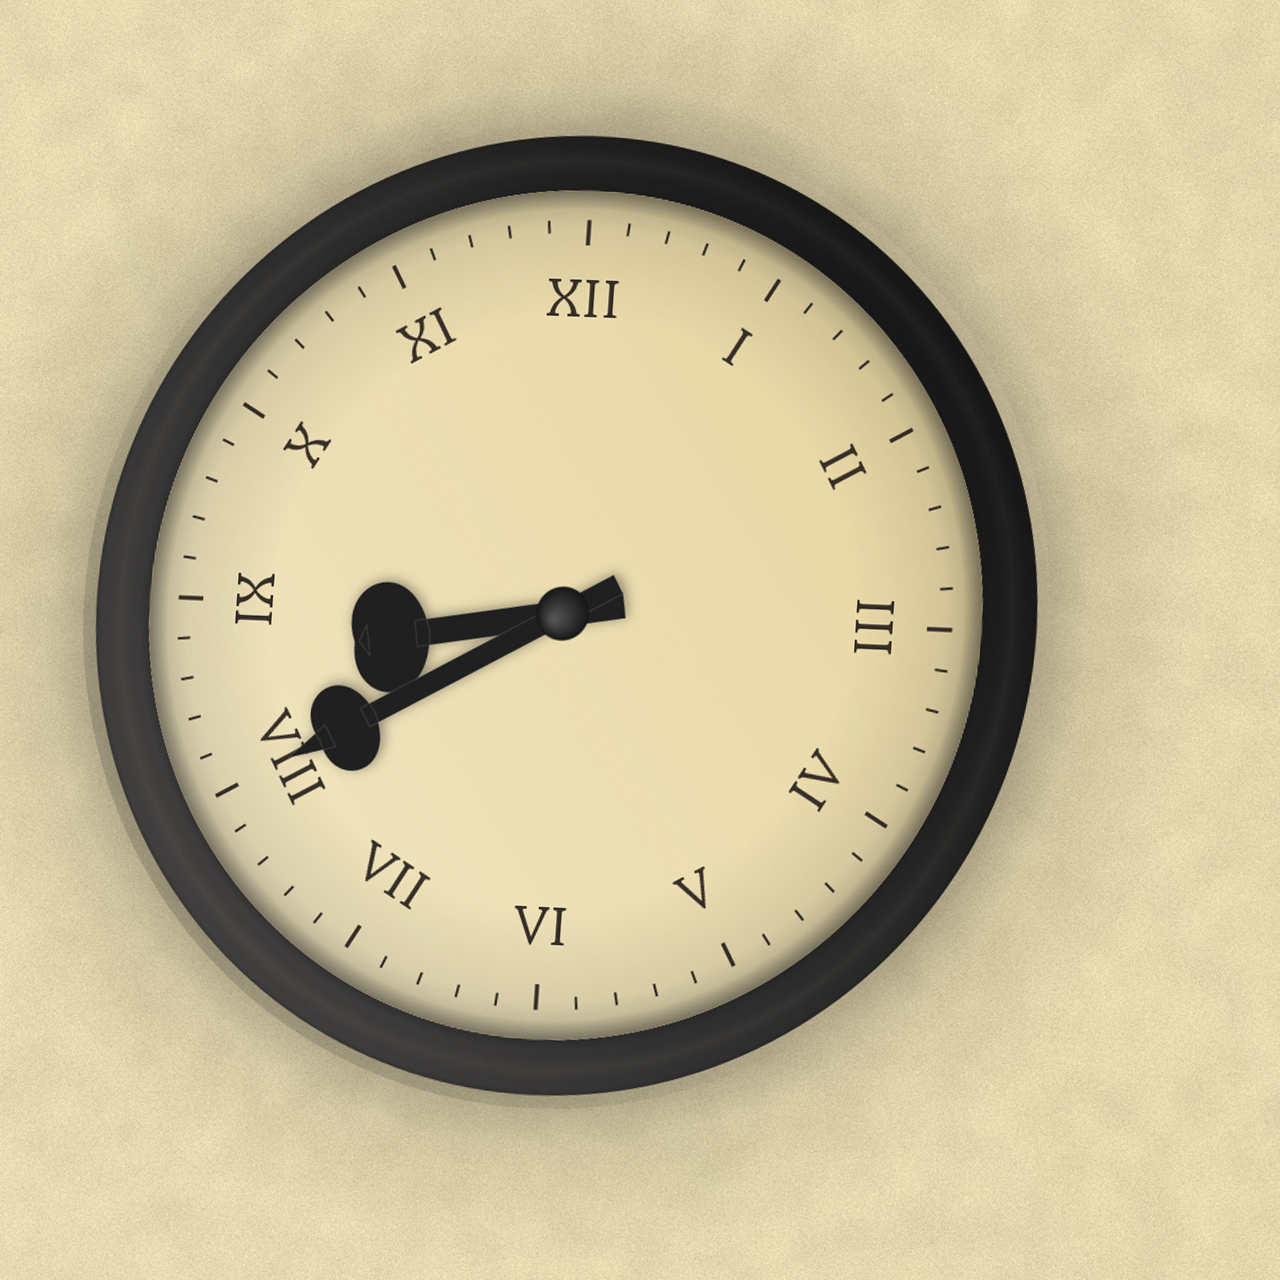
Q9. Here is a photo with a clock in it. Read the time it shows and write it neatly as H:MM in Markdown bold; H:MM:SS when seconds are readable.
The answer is **8:40**
